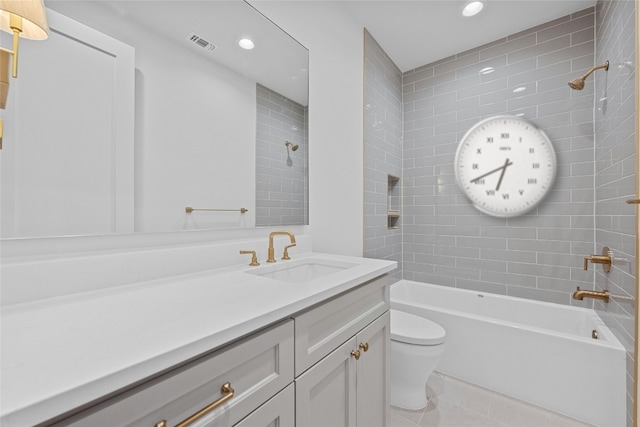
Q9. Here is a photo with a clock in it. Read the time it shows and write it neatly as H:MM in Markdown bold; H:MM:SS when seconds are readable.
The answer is **6:41**
